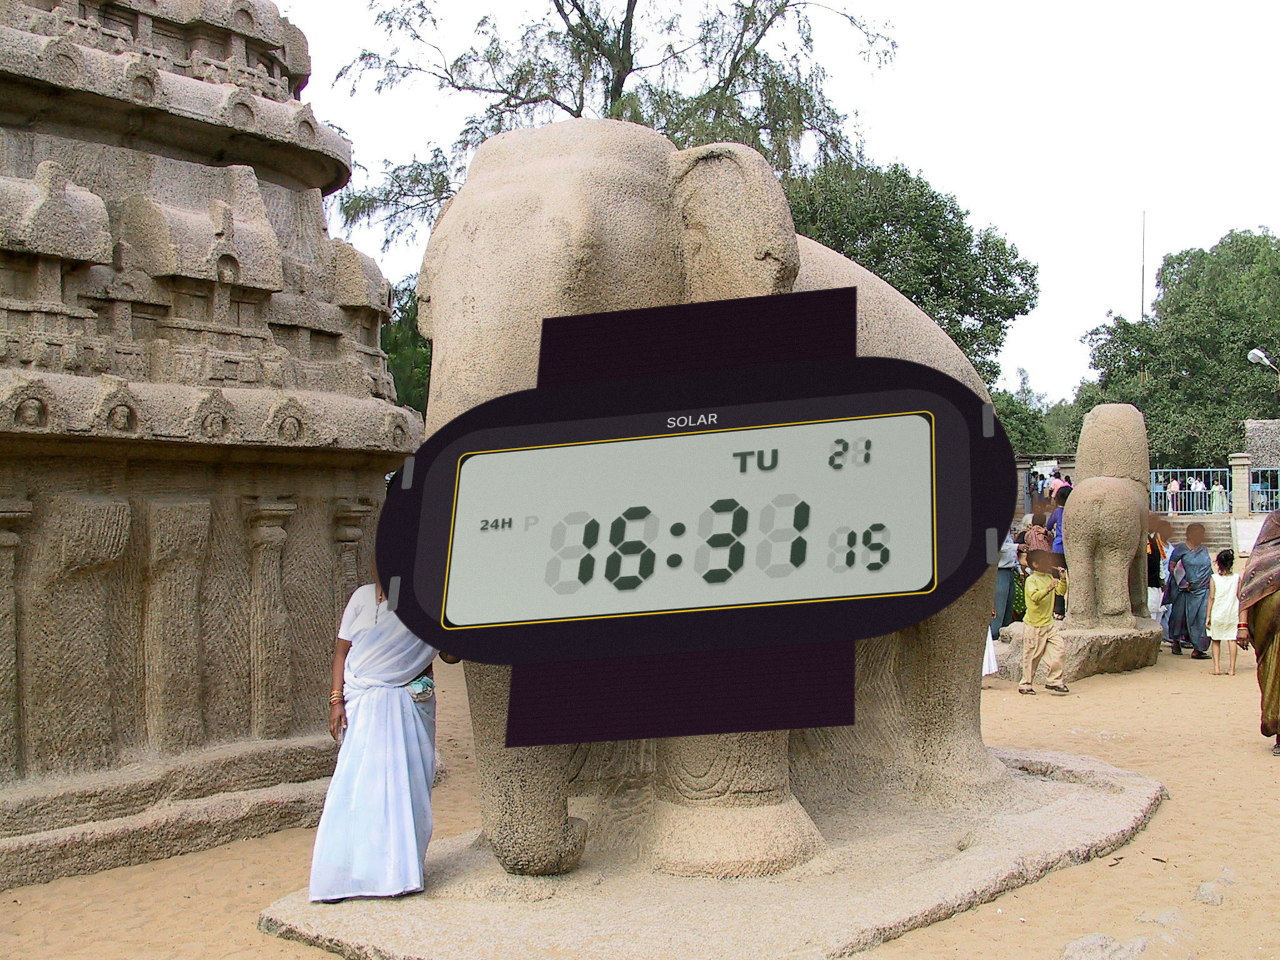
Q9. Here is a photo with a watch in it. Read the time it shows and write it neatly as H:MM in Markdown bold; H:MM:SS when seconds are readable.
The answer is **16:31:15**
